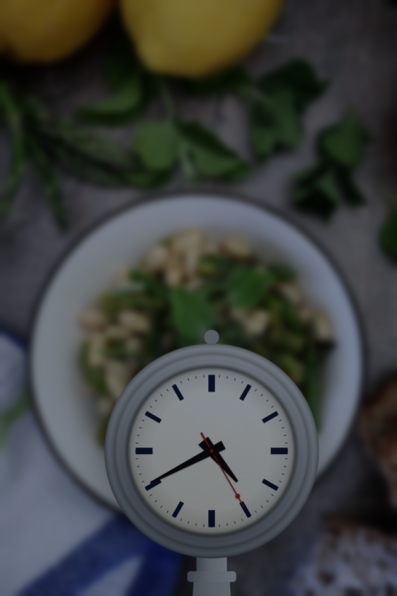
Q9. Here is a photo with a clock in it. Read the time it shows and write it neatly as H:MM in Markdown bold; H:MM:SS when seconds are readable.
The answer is **4:40:25**
